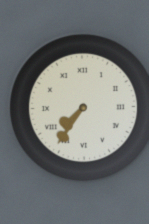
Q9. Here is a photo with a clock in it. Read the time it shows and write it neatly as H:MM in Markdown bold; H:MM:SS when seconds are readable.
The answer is **7:36**
